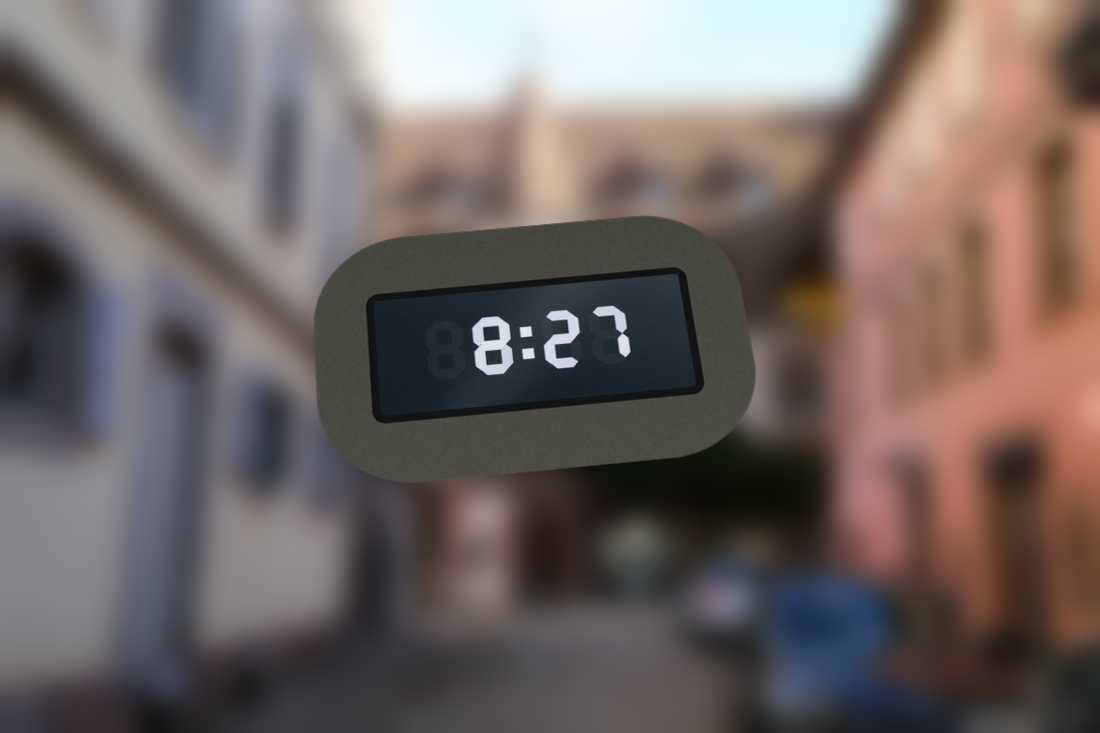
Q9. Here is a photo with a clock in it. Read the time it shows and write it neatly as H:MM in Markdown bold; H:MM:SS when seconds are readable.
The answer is **8:27**
